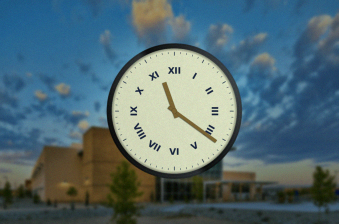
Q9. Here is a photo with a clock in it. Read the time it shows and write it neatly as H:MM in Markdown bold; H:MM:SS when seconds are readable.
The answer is **11:21**
